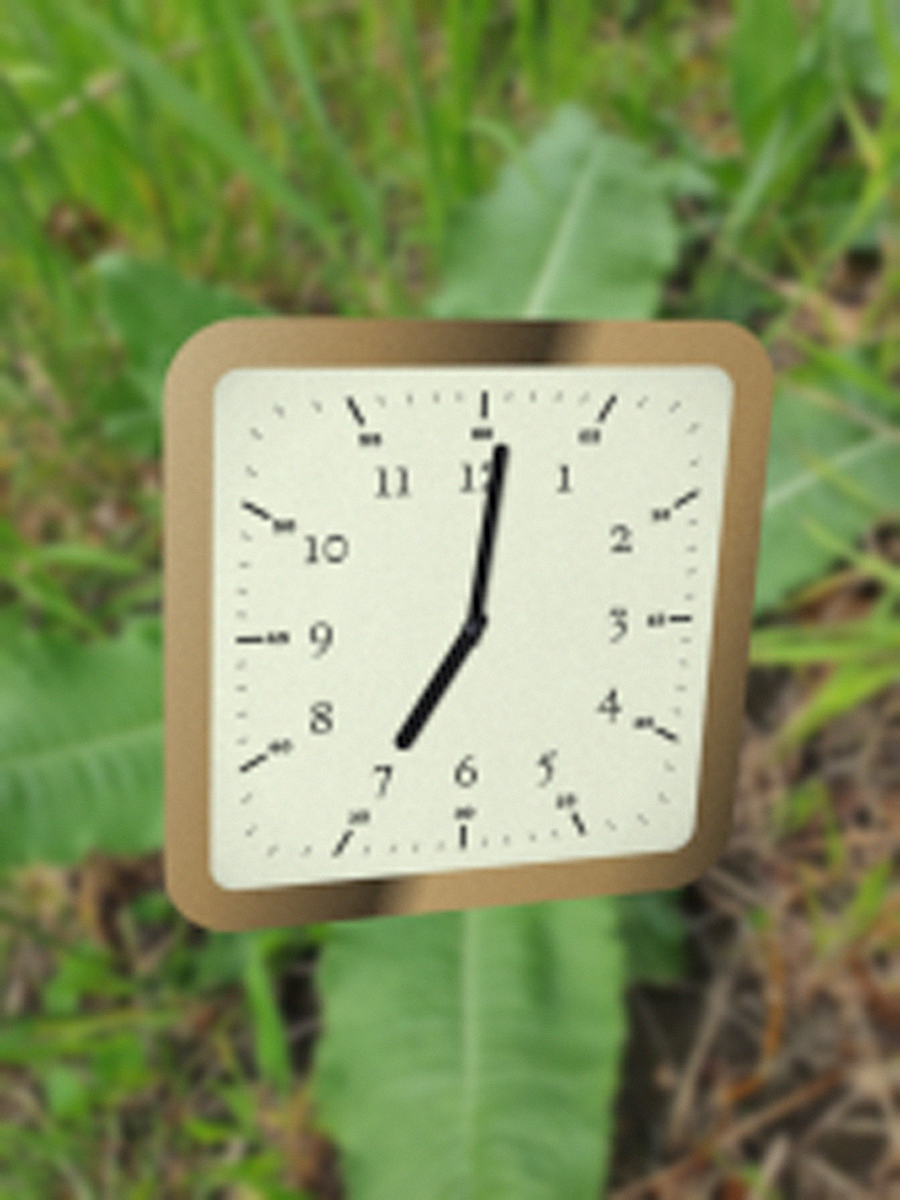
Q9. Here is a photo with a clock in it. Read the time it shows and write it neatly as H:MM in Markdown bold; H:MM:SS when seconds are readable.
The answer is **7:01**
